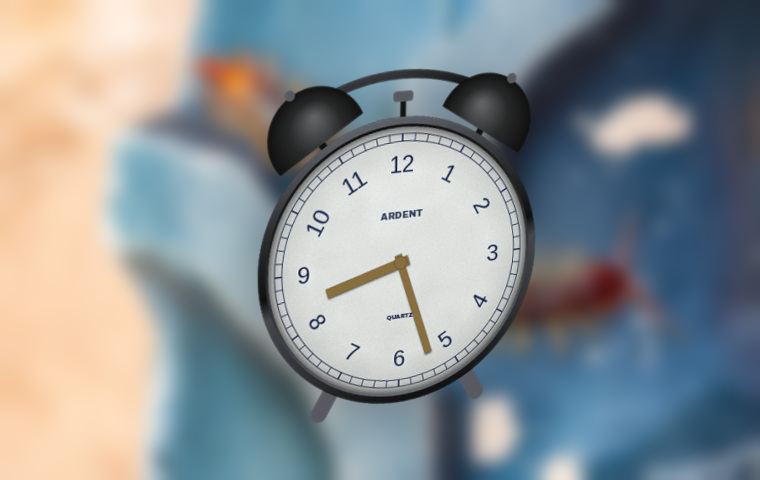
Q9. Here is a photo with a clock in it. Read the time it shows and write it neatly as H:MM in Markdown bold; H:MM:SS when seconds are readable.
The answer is **8:27**
